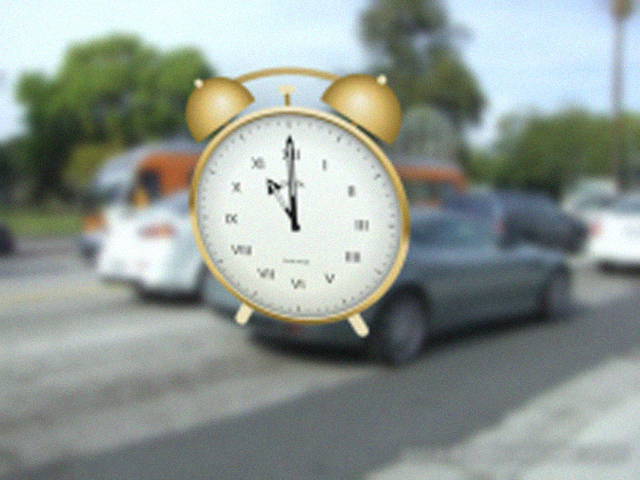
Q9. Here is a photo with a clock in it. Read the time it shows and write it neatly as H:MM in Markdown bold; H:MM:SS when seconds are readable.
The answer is **11:00**
